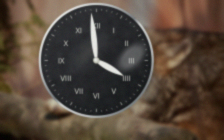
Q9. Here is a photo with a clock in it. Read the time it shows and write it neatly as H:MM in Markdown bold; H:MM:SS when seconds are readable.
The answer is **3:59**
